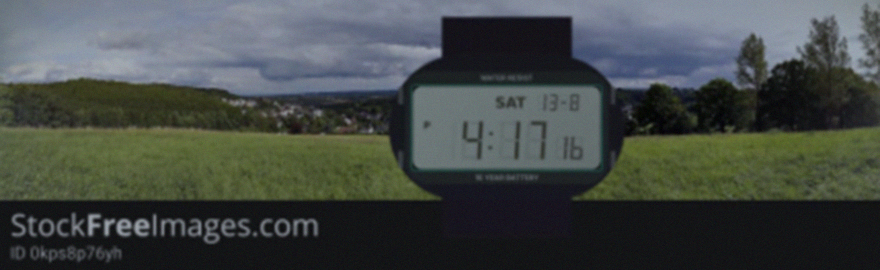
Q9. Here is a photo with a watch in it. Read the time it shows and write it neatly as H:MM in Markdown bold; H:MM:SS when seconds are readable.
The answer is **4:17:16**
